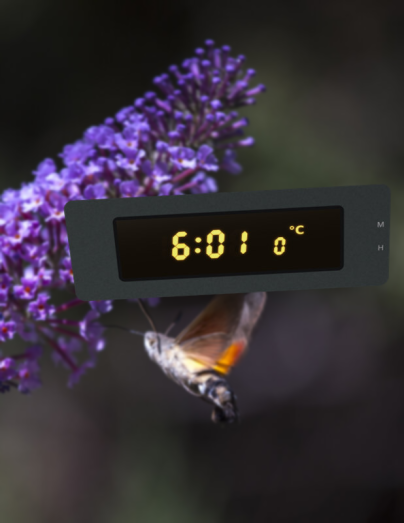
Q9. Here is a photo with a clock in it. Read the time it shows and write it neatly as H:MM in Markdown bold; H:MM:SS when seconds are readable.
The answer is **6:01**
